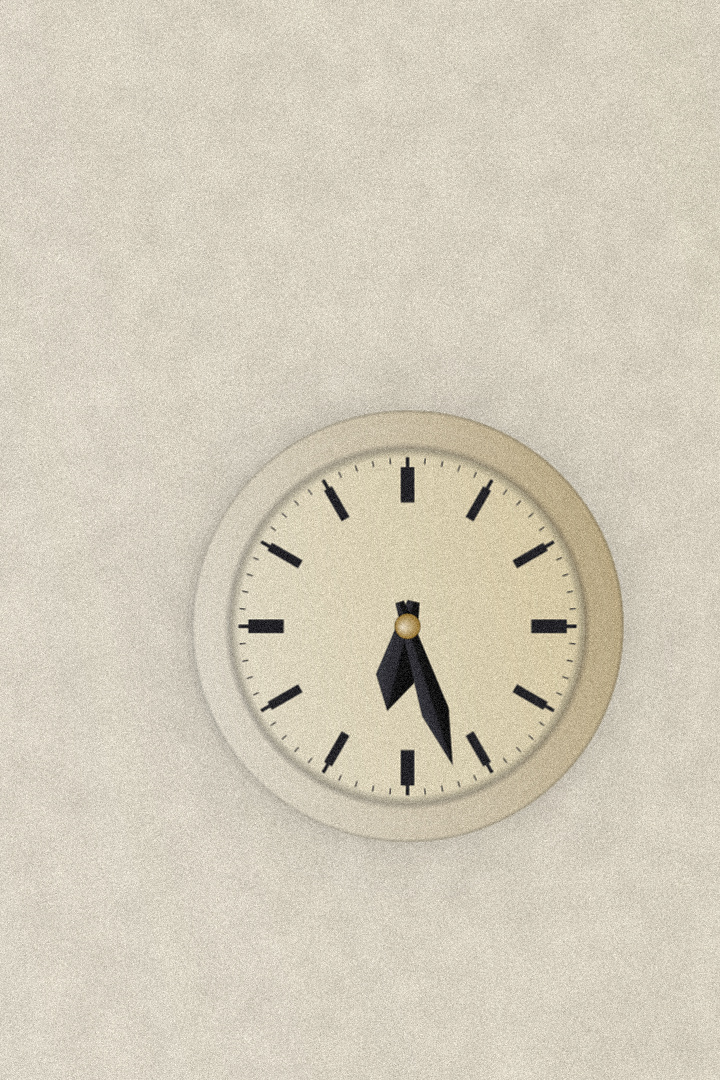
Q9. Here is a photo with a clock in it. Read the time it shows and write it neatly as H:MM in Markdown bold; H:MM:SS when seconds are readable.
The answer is **6:27**
